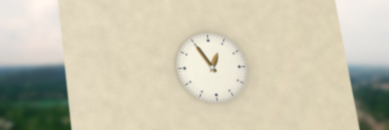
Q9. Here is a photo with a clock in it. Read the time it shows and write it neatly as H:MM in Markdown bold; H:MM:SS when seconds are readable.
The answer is **12:55**
